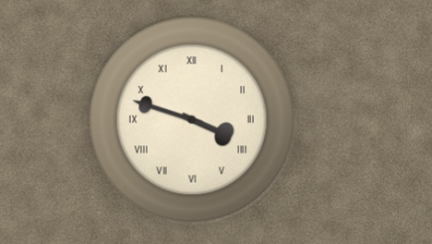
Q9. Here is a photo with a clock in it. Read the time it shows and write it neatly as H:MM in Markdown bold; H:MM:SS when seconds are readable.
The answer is **3:48**
